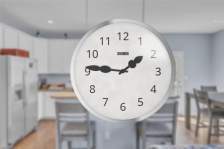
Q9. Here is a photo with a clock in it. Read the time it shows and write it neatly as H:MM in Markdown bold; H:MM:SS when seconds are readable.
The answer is **1:46**
